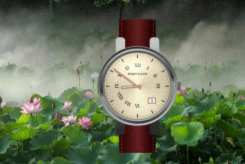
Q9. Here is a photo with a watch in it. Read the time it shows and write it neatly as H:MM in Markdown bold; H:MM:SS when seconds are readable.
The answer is **8:51**
